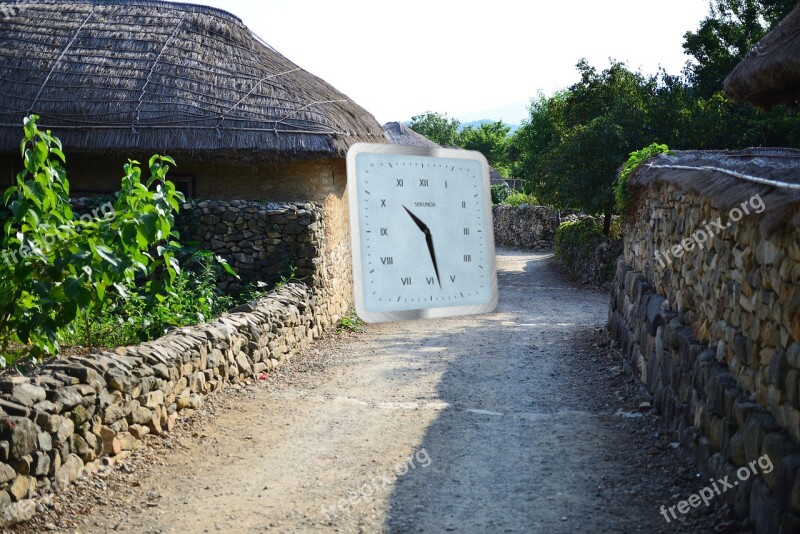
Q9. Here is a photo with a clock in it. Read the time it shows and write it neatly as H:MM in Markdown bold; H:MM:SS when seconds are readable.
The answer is **10:28**
